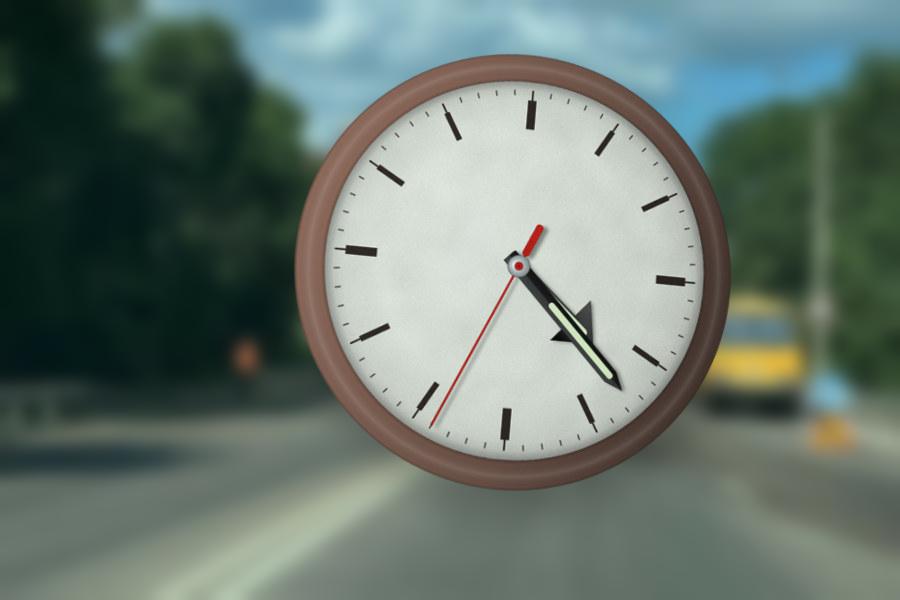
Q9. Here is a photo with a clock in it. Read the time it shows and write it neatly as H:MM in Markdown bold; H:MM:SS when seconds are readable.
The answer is **4:22:34**
